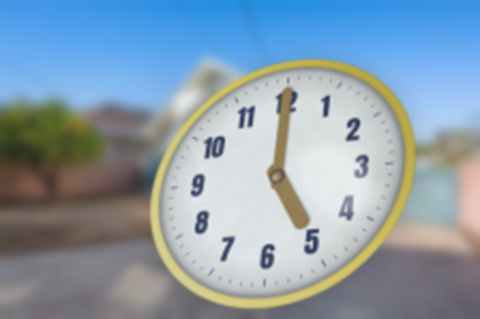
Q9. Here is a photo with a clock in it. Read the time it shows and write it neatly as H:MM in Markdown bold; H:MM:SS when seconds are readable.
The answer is **5:00**
